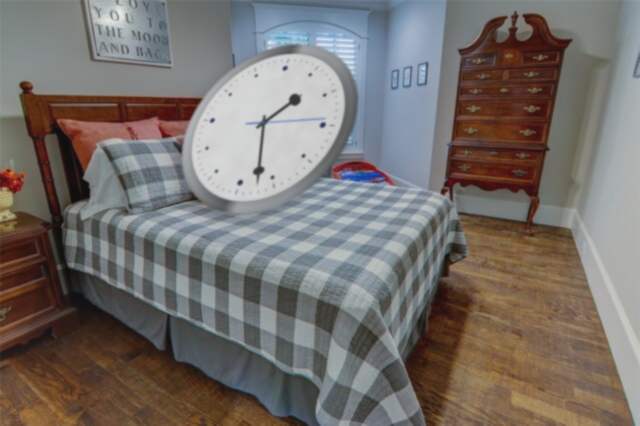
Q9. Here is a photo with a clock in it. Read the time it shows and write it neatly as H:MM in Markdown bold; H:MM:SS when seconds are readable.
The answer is **1:27:14**
